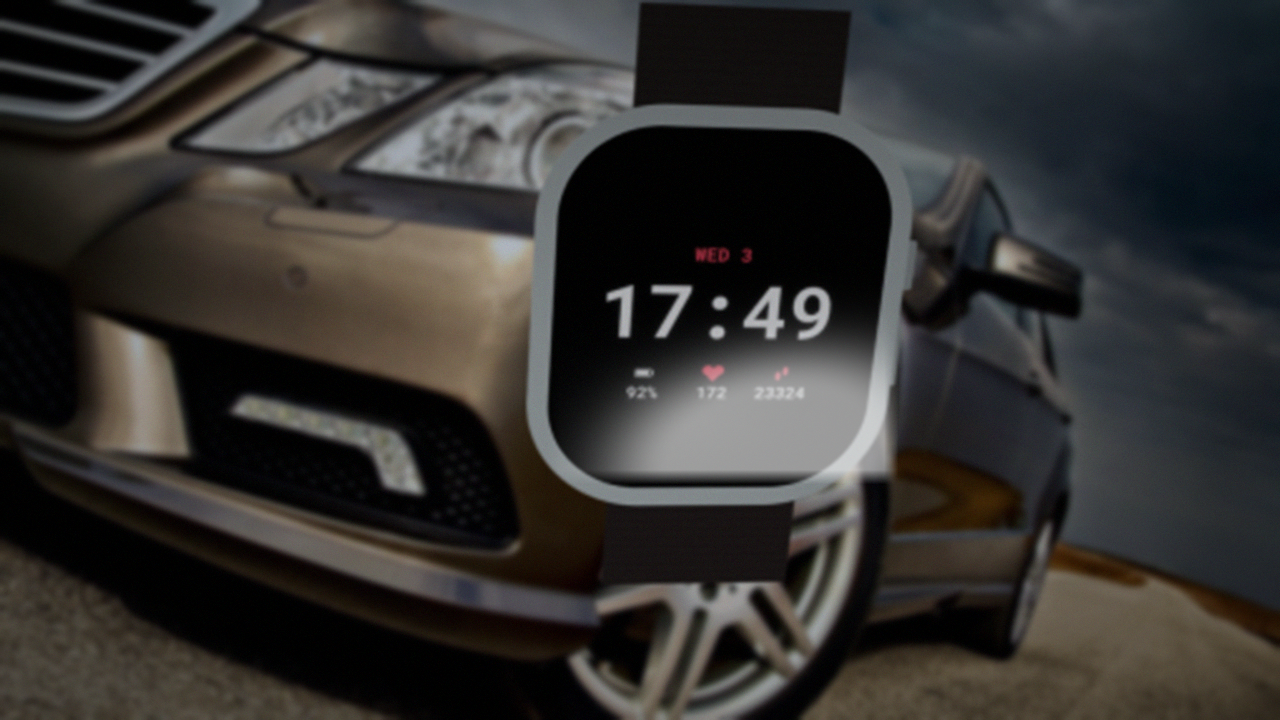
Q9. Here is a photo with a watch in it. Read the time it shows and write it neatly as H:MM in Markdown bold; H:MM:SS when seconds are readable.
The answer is **17:49**
